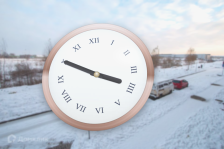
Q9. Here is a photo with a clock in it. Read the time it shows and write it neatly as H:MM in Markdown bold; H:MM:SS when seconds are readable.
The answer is **3:50**
